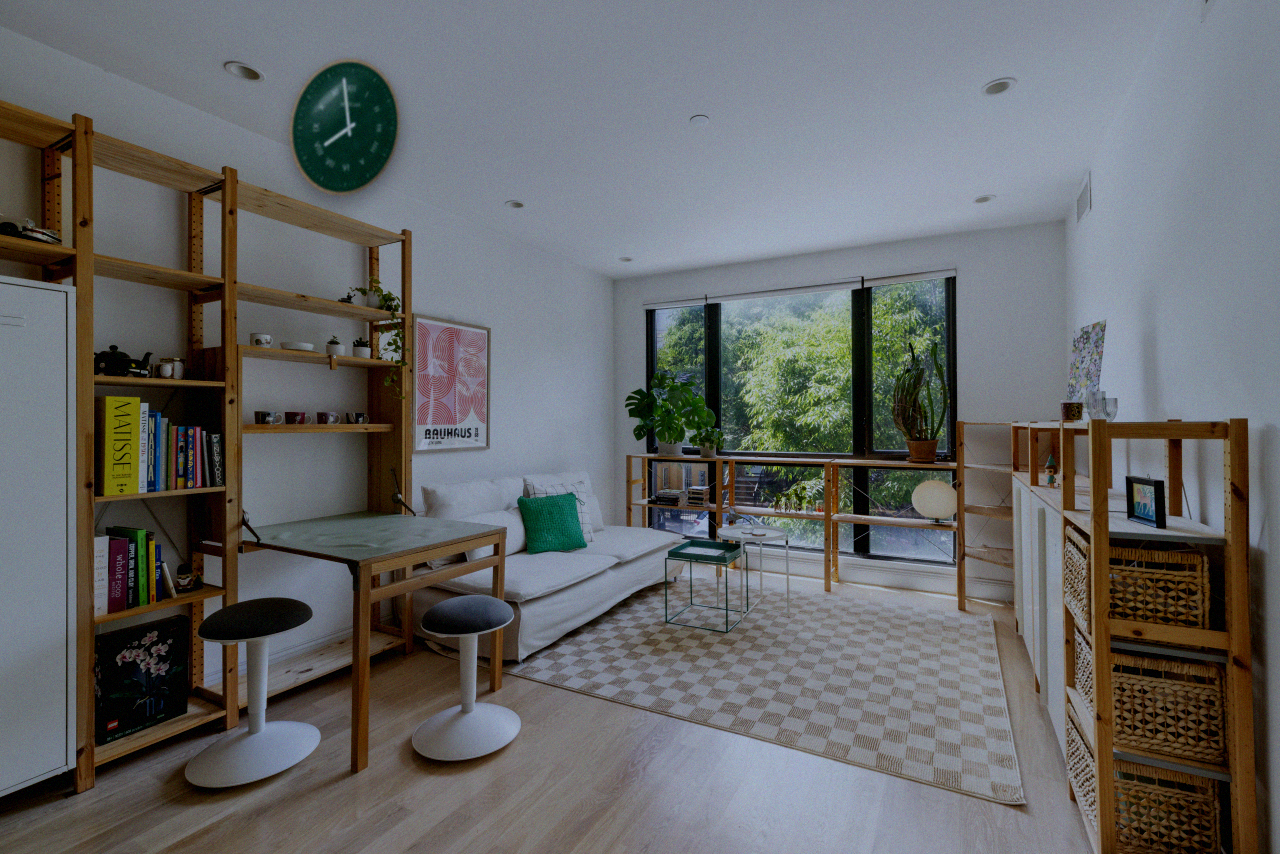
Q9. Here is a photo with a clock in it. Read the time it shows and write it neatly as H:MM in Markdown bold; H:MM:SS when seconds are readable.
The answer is **7:58**
